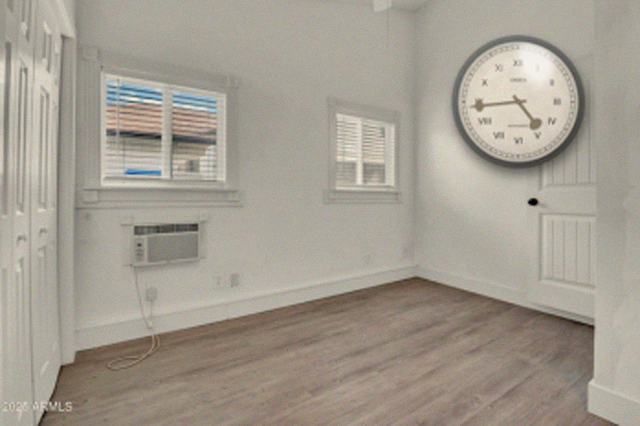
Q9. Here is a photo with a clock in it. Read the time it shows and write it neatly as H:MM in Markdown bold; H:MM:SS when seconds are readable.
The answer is **4:44**
